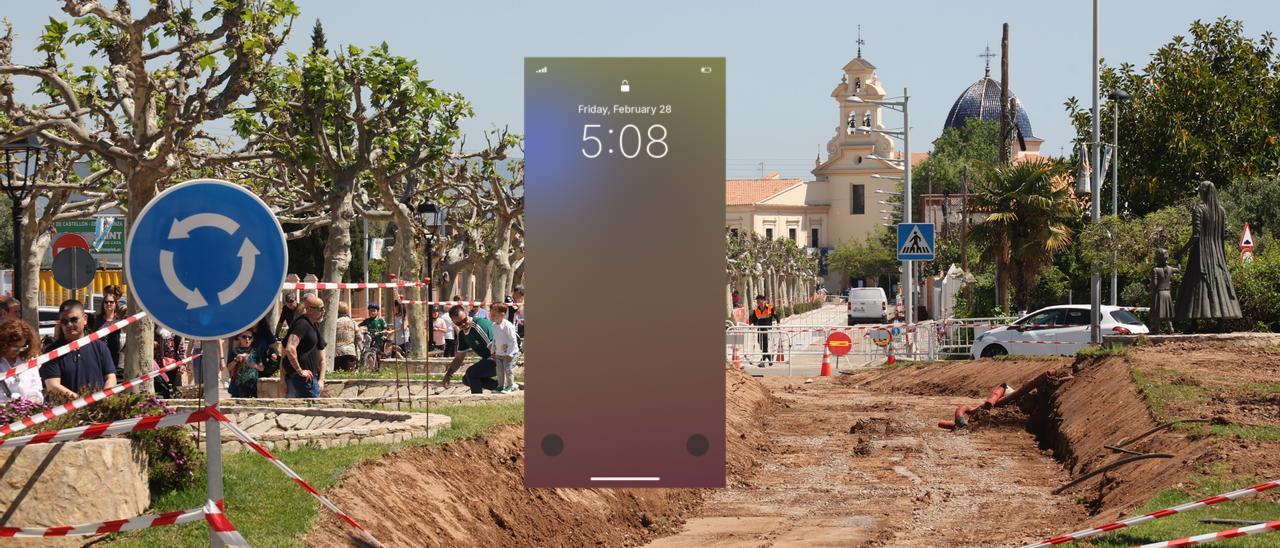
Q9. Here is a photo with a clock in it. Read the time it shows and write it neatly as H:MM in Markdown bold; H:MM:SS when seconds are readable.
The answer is **5:08**
